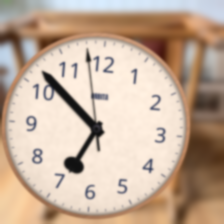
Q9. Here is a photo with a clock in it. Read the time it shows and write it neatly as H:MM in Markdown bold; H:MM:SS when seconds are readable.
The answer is **6:51:58**
